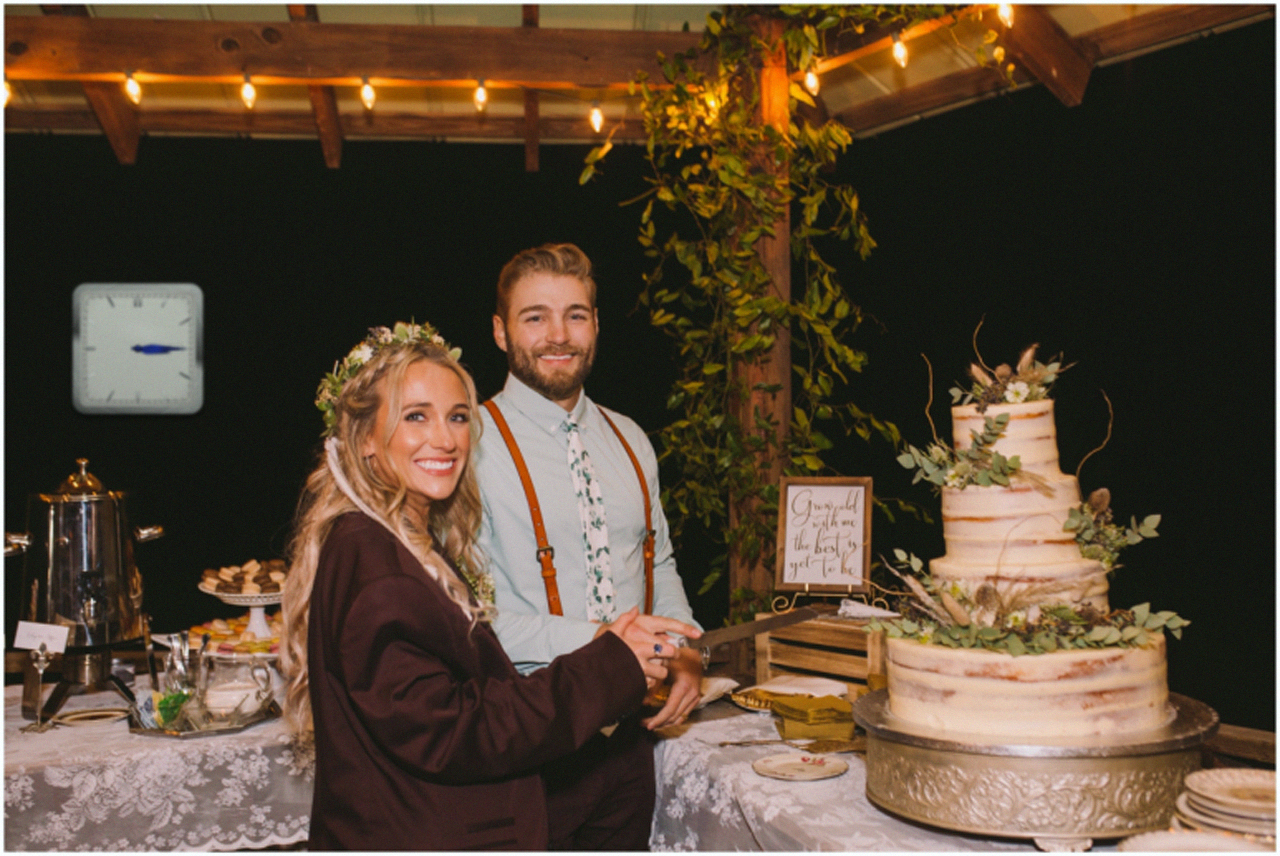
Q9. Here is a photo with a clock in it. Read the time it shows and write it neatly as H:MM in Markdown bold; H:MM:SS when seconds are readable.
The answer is **3:15**
